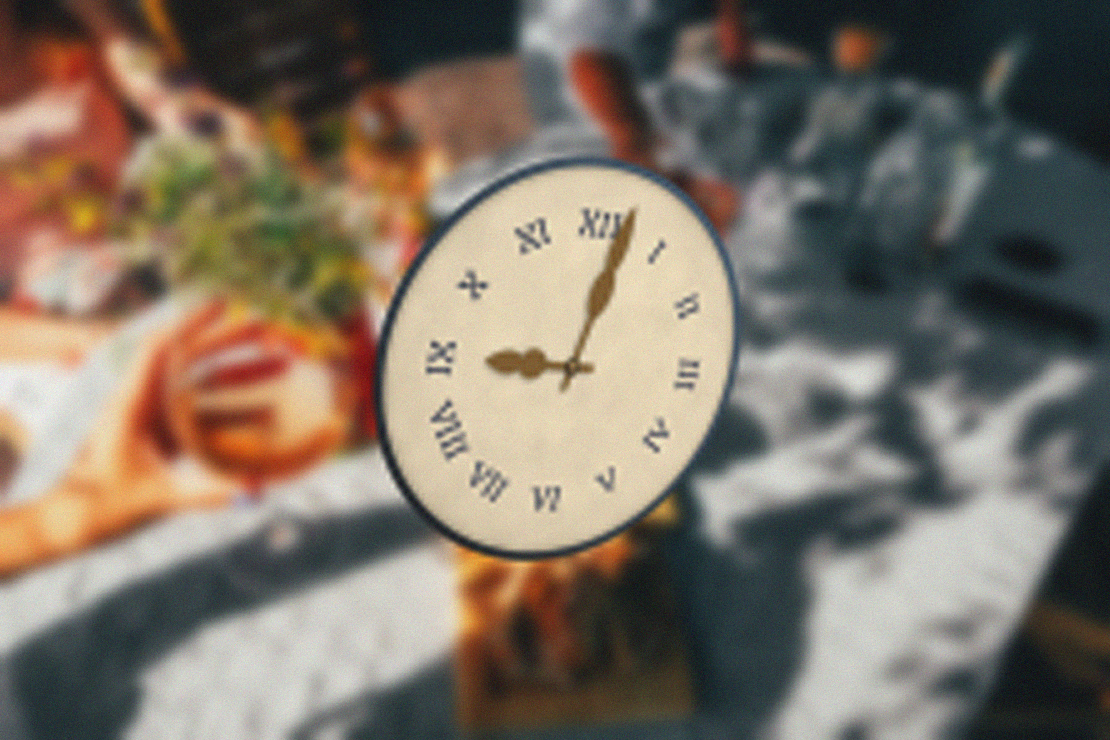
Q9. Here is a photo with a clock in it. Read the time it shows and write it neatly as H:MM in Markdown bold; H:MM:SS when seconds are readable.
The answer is **9:02**
